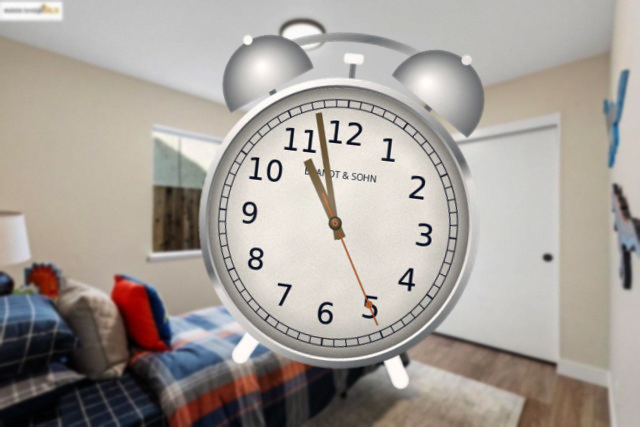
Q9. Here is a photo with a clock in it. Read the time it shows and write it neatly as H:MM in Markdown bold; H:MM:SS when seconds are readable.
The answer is **10:57:25**
